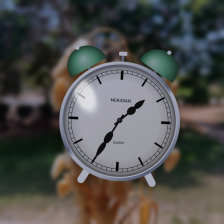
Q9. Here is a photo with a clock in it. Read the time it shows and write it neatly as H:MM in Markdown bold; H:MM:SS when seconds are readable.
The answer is **1:35**
